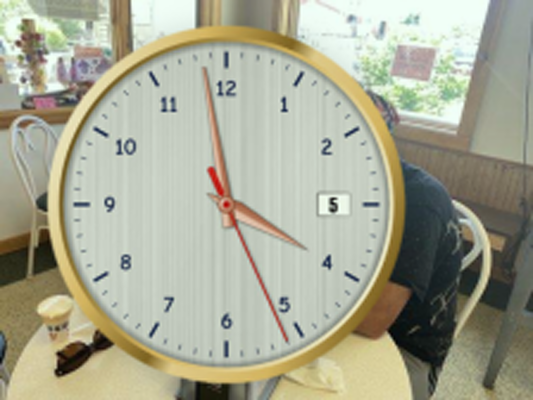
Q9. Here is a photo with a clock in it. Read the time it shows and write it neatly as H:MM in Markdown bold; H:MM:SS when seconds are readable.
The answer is **3:58:26**
